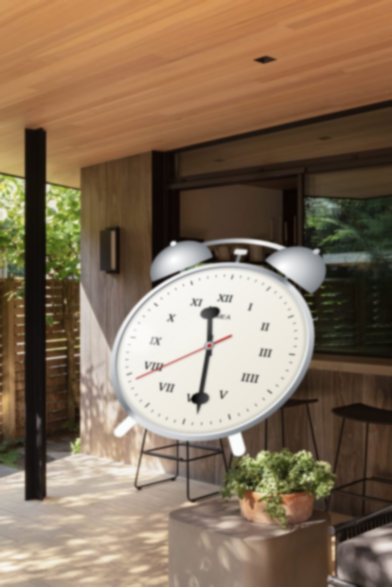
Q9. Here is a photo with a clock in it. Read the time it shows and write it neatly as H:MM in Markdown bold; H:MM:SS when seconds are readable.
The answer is **11:28:39**
